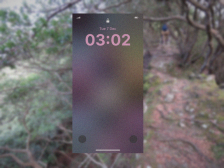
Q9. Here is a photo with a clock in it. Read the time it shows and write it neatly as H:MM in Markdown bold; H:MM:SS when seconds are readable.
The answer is **3:02**
